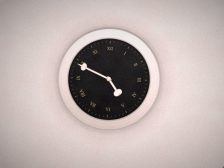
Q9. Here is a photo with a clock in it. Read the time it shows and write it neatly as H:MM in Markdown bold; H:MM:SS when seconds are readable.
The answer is **4:49**
